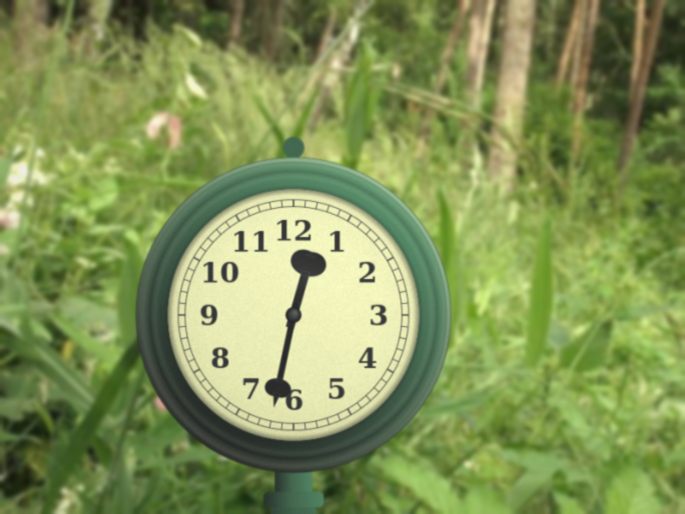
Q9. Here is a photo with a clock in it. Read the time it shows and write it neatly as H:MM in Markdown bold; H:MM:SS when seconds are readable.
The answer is **12:32**
